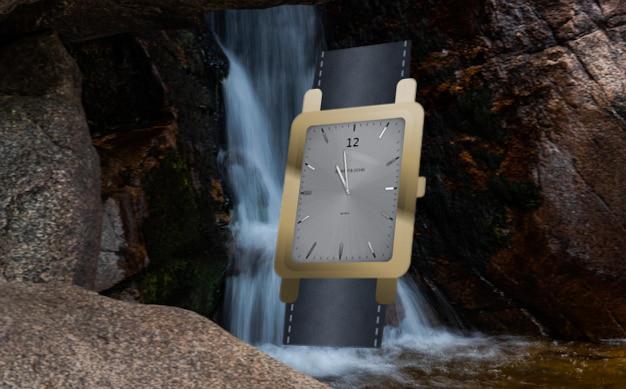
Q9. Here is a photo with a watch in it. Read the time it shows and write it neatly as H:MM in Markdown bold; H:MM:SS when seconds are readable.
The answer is **10:58**
